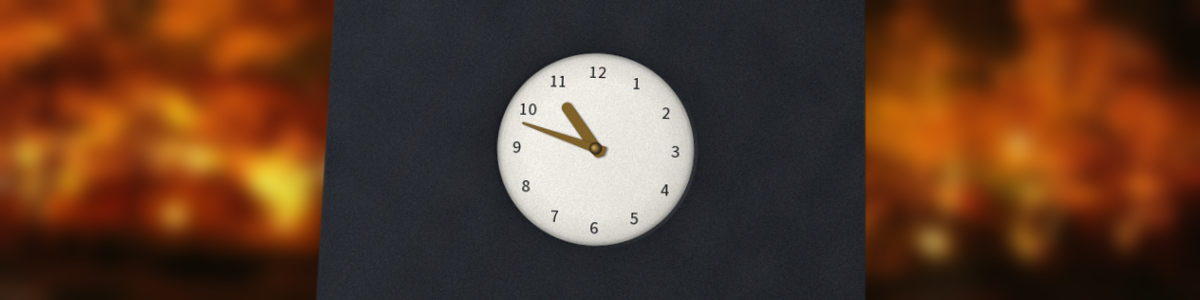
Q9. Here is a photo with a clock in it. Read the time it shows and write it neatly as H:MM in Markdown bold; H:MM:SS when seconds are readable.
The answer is **10:48**
